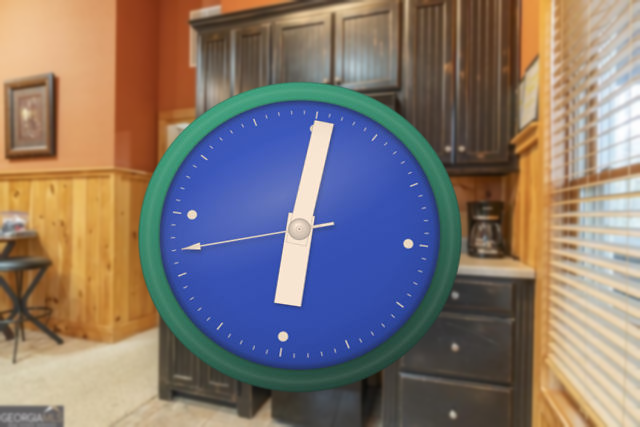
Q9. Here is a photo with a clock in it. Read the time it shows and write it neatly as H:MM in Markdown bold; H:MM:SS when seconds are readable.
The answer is **6:00:42**
